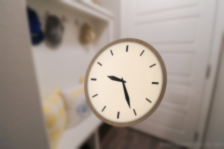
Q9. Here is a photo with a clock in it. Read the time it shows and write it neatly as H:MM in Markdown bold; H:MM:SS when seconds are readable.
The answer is **9:26**
